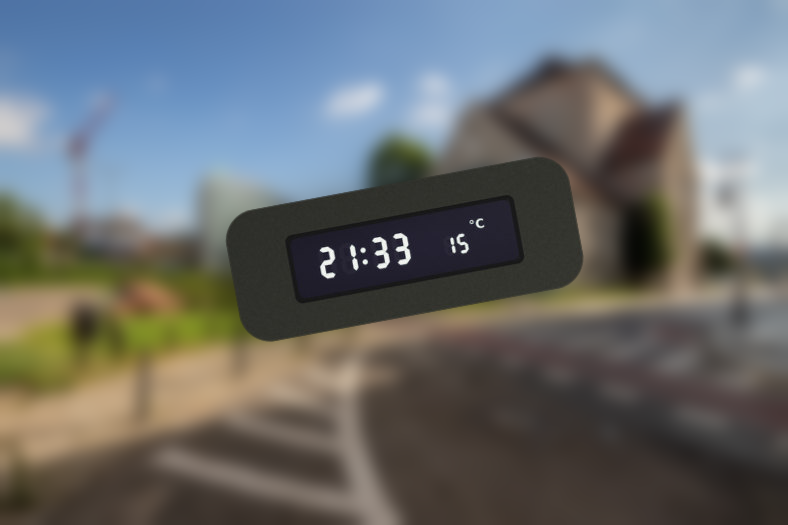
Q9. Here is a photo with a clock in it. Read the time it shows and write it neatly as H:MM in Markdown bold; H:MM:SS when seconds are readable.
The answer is **21:33**
